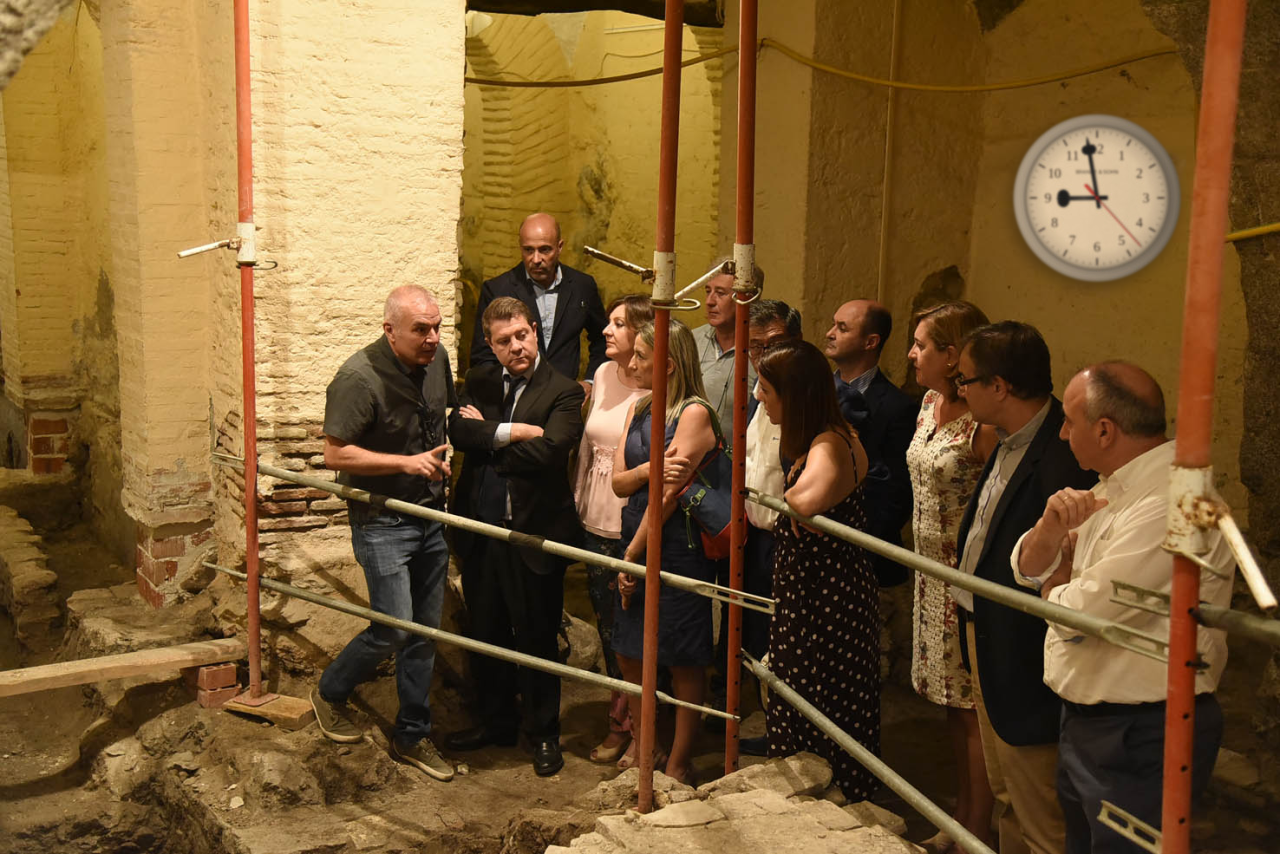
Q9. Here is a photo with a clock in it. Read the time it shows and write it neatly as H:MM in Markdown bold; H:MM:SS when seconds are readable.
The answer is **8:58:23**
